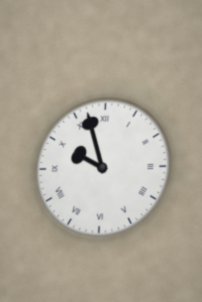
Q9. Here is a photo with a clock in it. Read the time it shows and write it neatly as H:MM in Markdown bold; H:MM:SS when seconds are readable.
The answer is **9:57**
